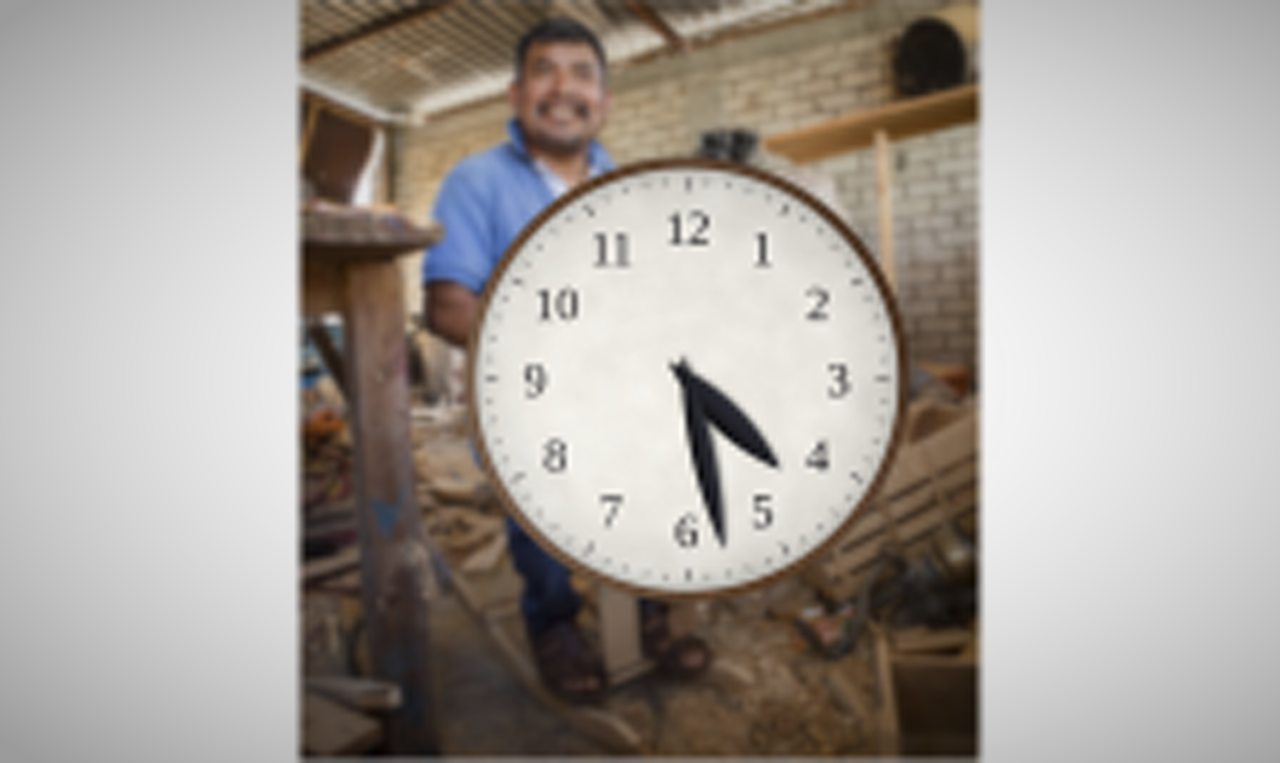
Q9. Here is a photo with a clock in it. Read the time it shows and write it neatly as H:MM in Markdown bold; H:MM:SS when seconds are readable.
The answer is **4:28**
